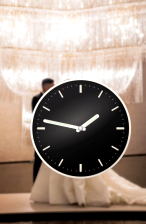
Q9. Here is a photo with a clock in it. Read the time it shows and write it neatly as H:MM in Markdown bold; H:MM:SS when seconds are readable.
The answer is **1:47**
